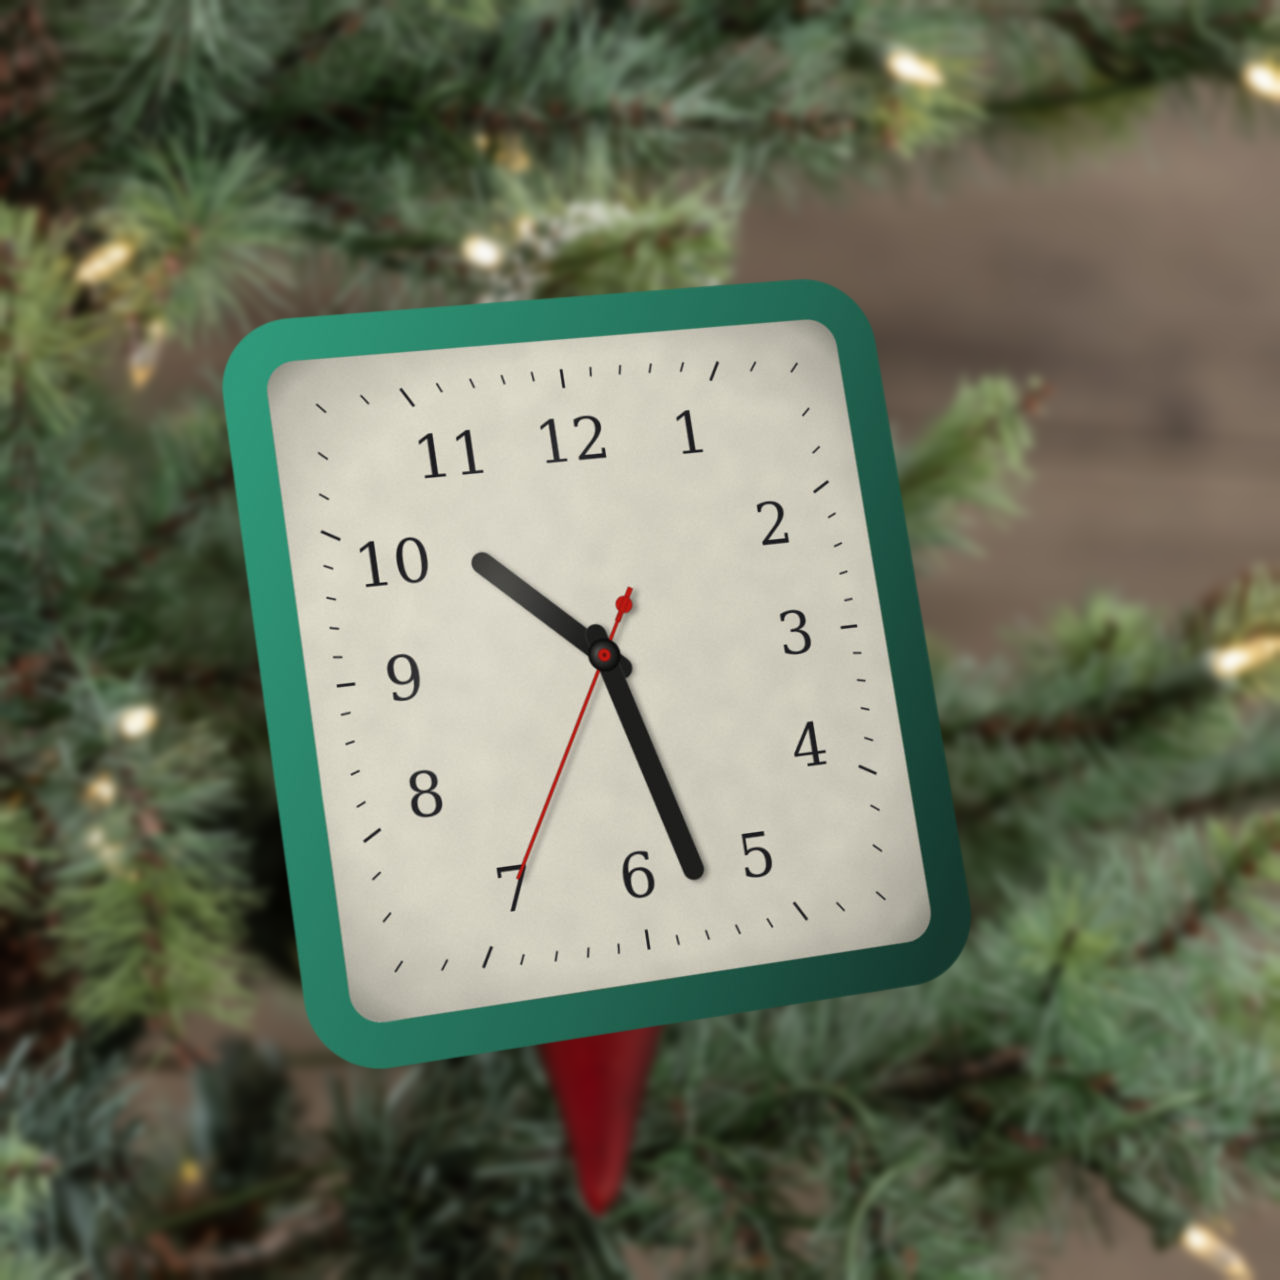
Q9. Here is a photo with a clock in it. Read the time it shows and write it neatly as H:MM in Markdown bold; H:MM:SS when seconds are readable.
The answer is **10:27:35**
